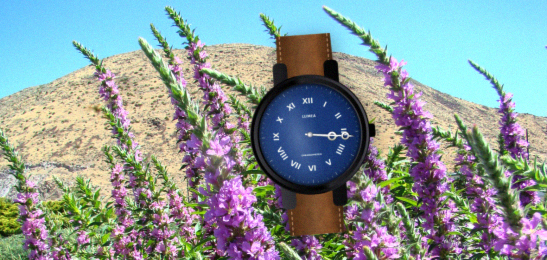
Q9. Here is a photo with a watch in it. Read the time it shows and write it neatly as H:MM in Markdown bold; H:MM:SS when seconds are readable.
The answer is **3:16**
